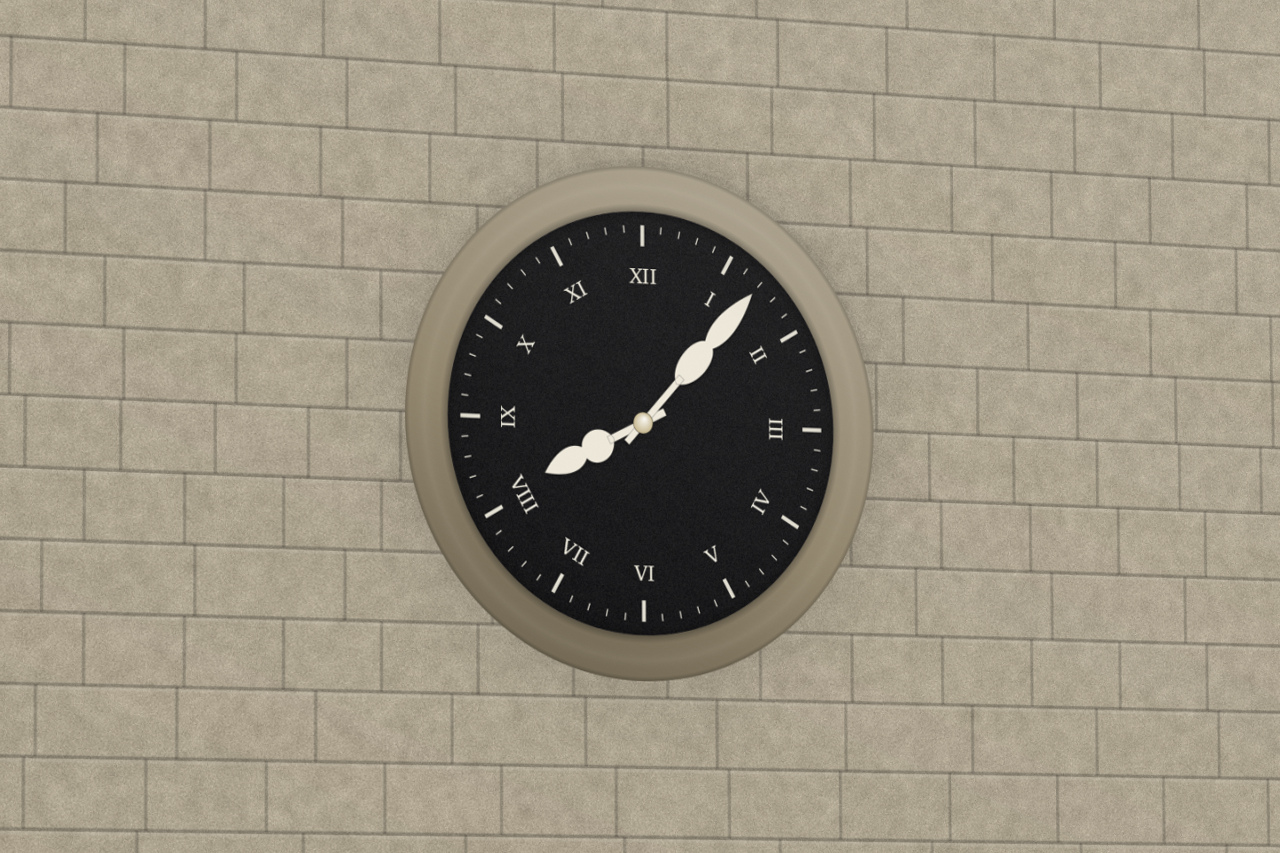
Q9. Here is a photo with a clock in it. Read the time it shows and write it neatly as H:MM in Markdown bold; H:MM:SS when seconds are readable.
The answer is **8:07**
